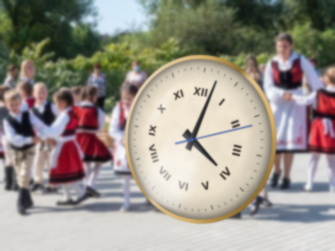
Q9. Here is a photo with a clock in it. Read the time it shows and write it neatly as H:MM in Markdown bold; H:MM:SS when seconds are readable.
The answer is **4:02:11**
